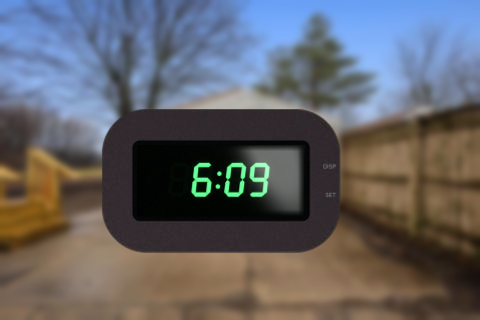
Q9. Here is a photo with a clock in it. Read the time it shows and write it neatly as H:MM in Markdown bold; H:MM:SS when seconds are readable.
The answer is **6:09**
